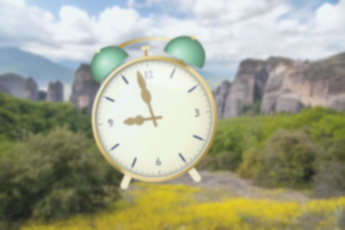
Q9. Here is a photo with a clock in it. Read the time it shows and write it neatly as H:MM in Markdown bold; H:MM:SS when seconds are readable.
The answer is **8:58**
